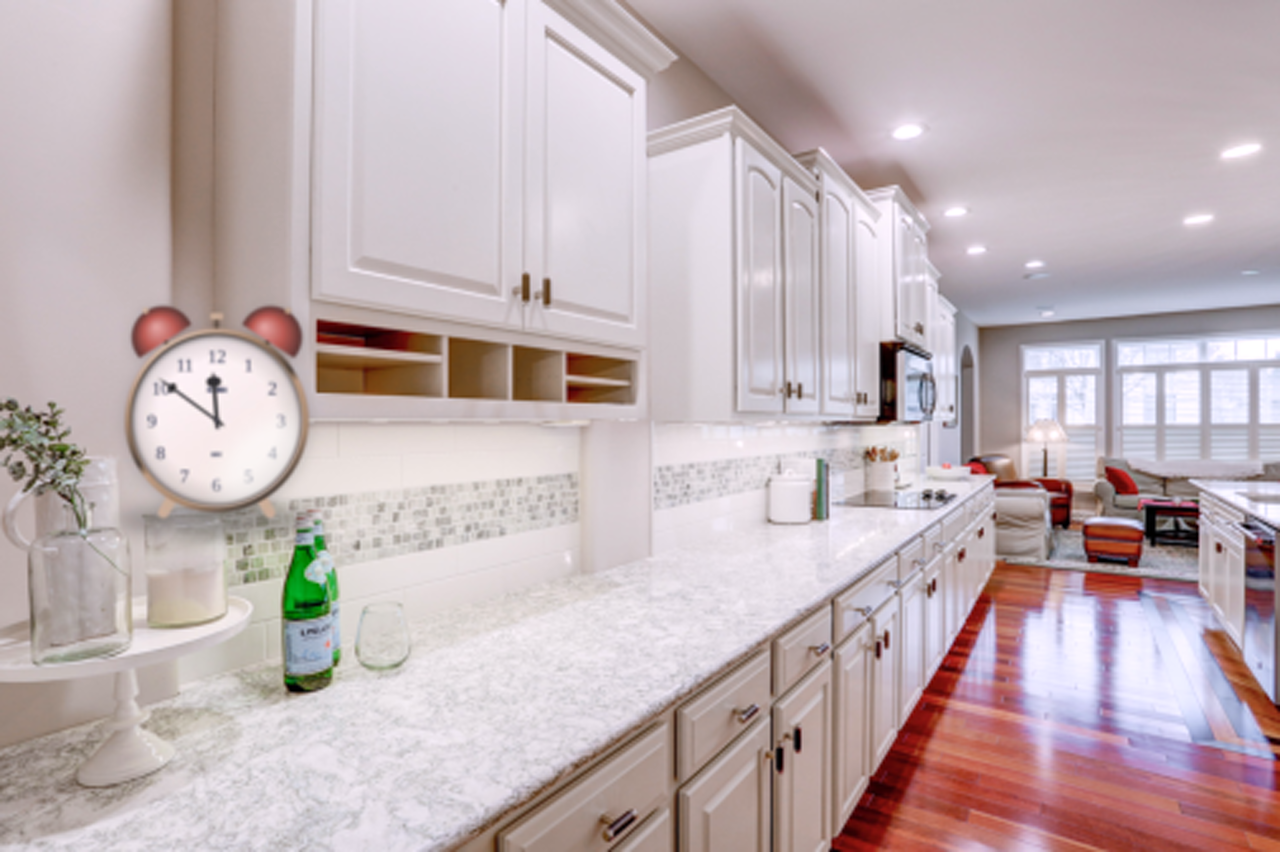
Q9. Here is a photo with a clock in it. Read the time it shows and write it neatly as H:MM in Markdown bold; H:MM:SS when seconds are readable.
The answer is **11:51**
